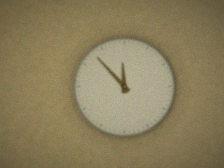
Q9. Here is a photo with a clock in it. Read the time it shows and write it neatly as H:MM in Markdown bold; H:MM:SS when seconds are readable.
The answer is **11:53**
